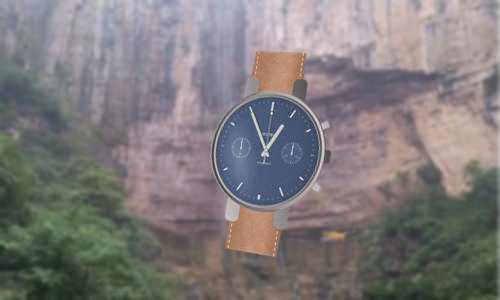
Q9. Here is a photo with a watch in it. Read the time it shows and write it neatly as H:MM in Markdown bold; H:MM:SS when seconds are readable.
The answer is **12:55**
